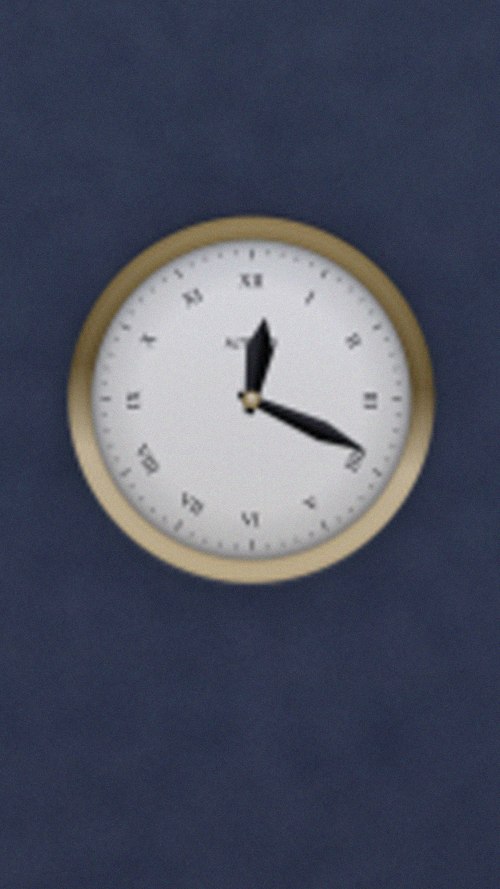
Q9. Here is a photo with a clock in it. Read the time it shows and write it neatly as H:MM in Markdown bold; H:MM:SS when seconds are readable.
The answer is **12:19**
